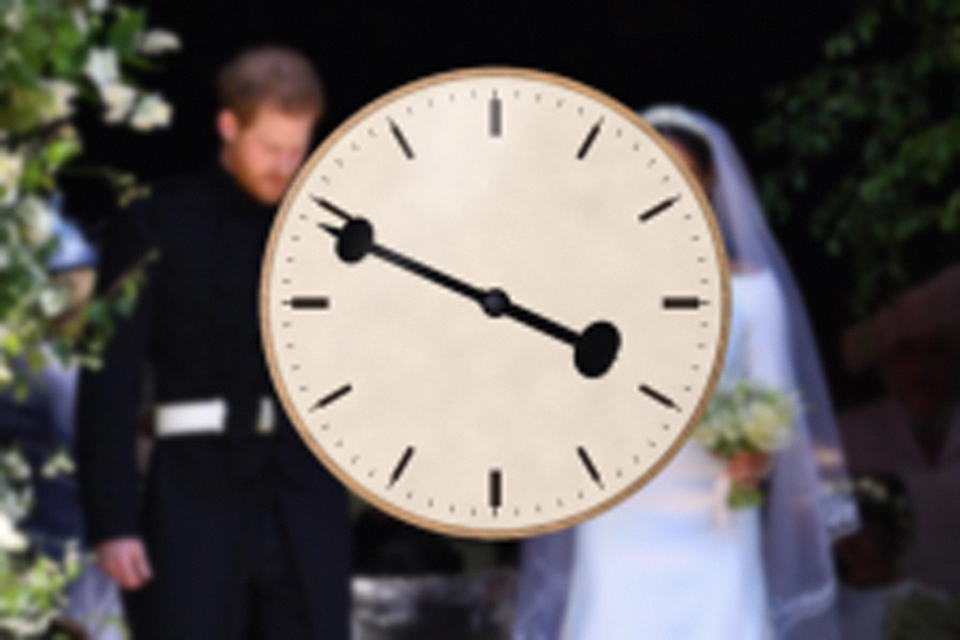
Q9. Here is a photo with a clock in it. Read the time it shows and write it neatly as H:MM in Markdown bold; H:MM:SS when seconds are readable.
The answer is **3:49**
